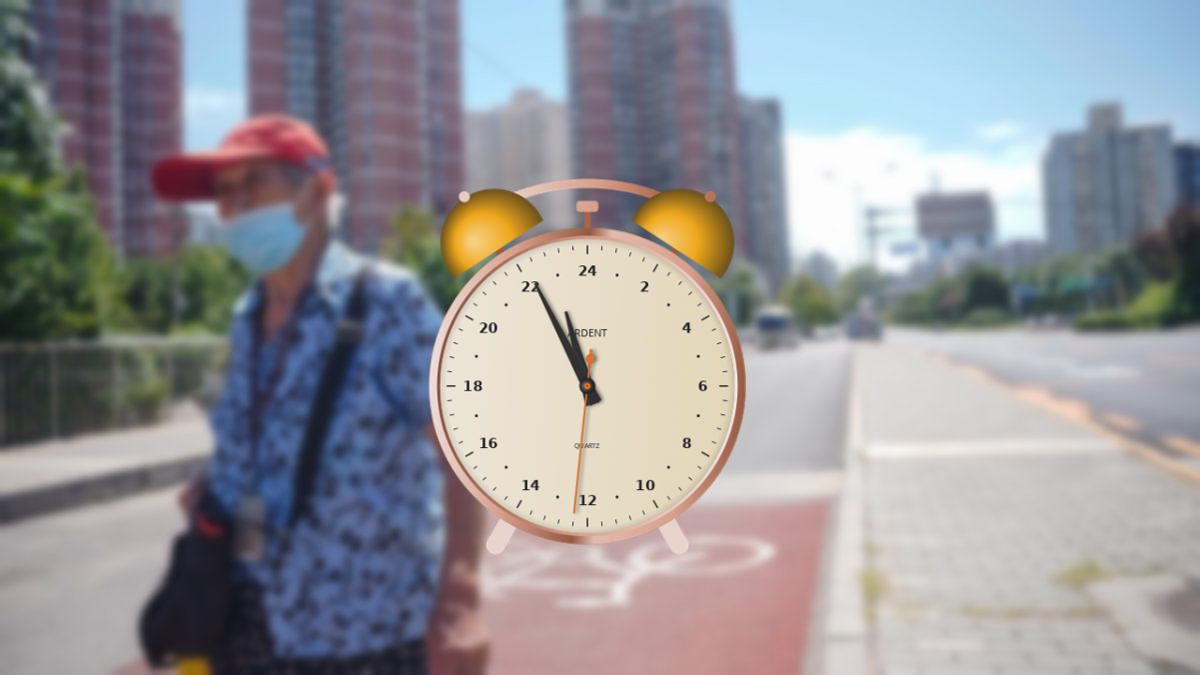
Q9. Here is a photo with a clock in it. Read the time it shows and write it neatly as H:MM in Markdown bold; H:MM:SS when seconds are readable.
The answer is **22:55:31**
